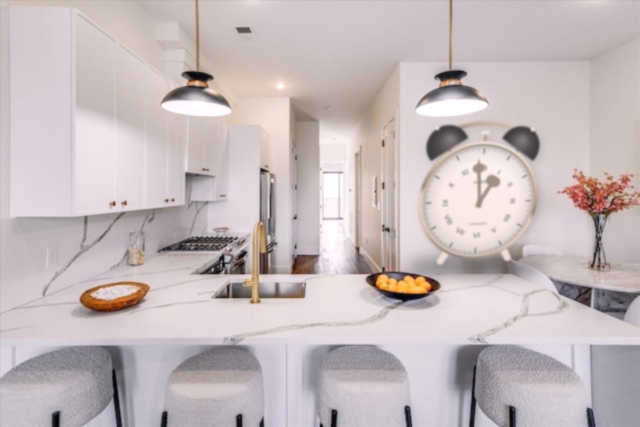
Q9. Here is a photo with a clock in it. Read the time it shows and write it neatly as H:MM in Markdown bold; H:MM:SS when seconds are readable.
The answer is **12:59**
